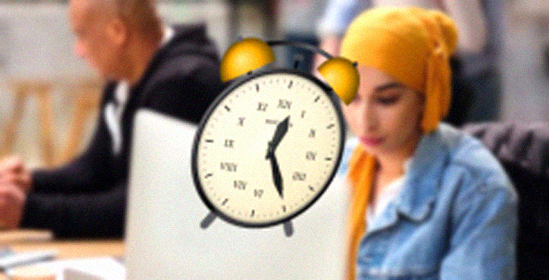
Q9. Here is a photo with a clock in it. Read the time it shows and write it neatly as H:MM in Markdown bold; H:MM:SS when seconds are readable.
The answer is **12:25**
